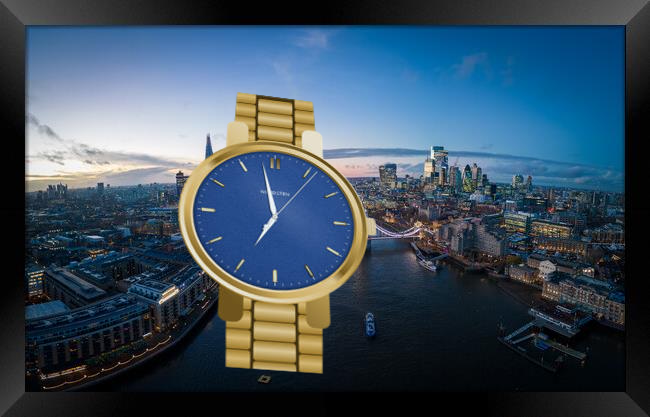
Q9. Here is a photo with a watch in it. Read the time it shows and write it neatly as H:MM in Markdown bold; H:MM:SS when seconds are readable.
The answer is **6:58:06**
